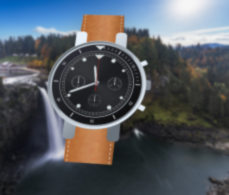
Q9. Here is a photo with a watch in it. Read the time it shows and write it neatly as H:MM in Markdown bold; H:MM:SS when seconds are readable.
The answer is **11:41**
